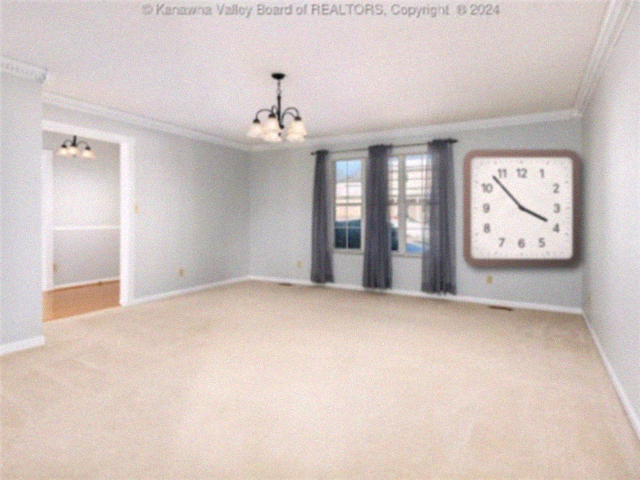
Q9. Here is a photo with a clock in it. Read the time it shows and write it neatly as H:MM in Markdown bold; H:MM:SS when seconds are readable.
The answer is **3:53**
